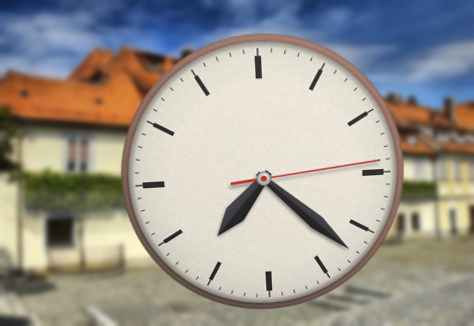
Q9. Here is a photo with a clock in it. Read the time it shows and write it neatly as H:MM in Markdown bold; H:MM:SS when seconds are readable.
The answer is **7:22:14**
